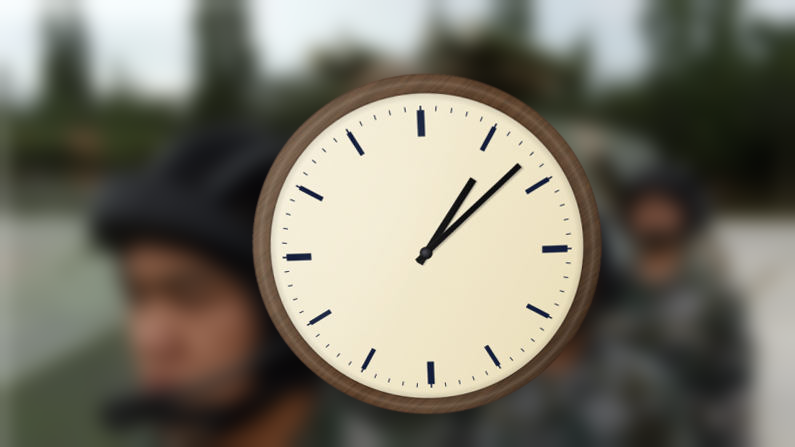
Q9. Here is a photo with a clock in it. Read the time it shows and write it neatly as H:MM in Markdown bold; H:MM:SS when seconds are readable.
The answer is **1:08**
